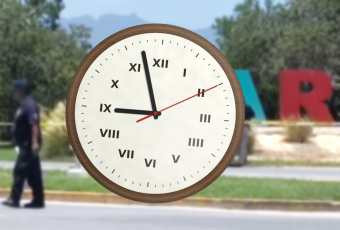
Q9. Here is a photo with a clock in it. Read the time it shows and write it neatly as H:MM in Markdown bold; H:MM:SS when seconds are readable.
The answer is **8:57:10**
